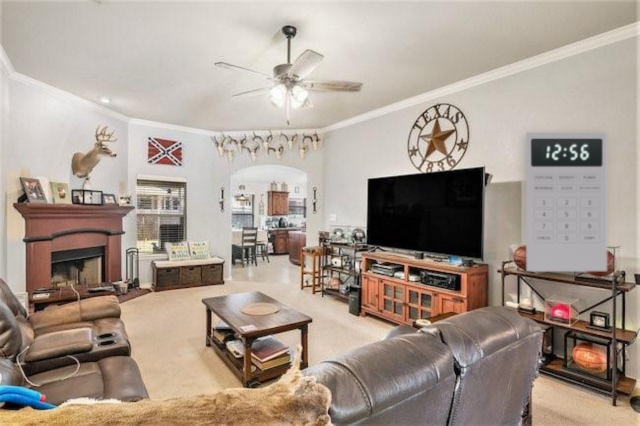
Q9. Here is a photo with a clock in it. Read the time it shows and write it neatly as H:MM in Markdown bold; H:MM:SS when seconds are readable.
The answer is **12:56**
